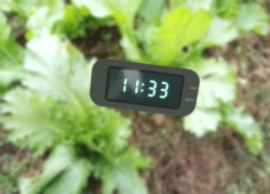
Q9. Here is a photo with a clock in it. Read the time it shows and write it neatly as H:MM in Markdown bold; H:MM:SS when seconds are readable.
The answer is **11:33**
